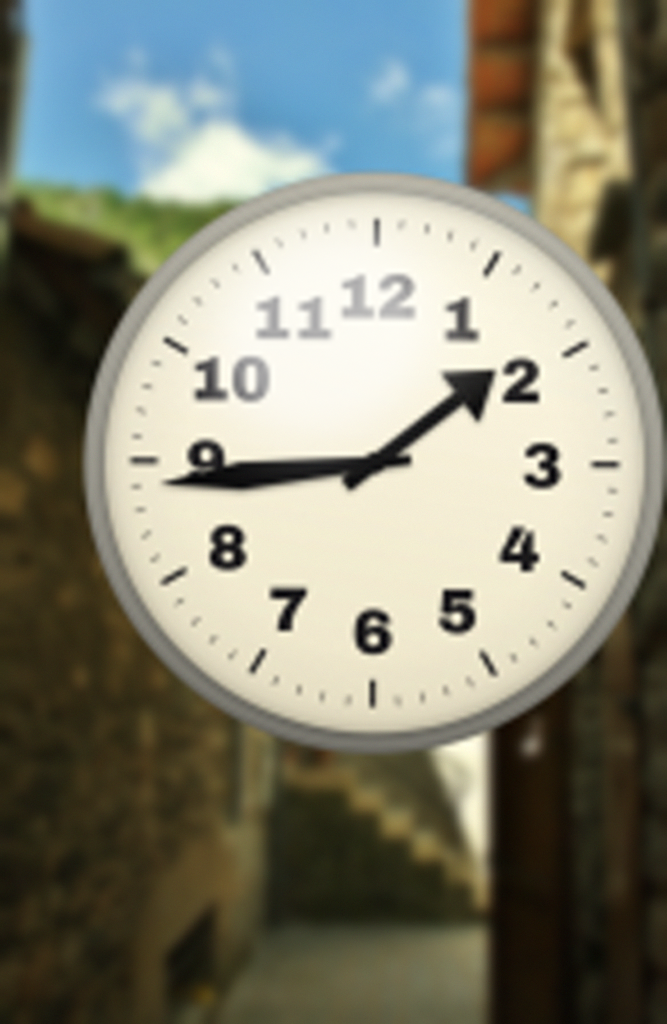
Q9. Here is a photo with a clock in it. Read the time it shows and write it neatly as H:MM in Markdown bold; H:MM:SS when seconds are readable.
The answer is **1:44**
